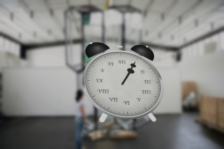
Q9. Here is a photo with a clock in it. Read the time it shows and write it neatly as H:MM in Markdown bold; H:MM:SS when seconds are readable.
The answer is **1:05**
